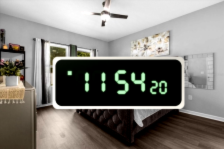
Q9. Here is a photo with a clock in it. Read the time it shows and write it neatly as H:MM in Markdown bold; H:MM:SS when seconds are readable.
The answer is **11:54:20**
